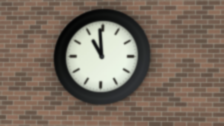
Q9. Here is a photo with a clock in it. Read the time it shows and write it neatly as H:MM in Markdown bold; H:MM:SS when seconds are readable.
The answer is **10:59**
